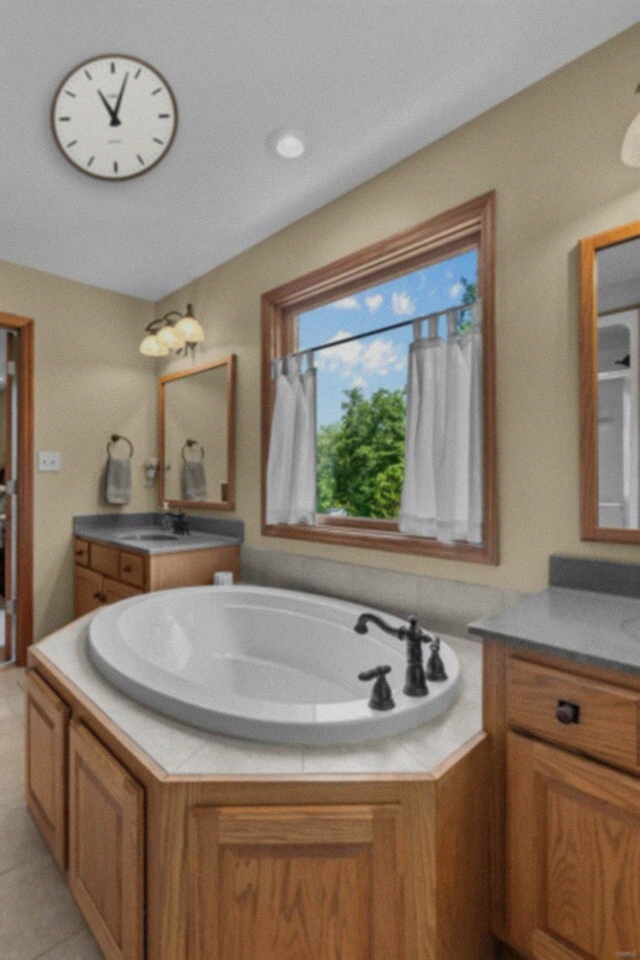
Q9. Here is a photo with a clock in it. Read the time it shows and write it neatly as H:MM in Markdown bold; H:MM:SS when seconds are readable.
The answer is **11:03**
